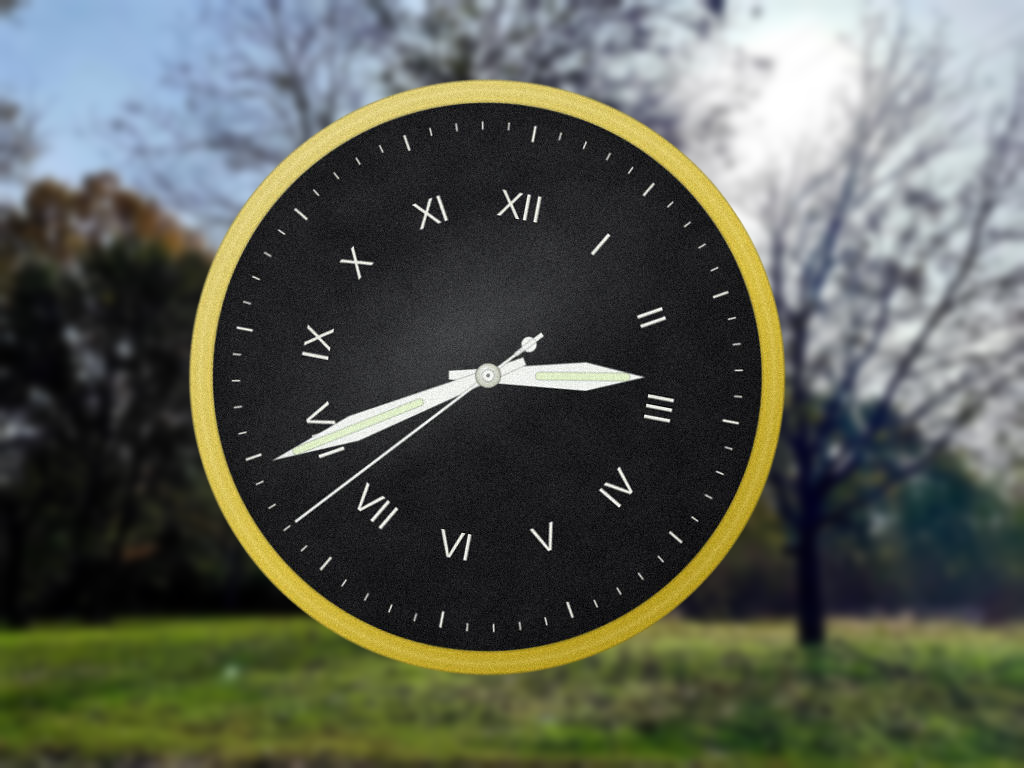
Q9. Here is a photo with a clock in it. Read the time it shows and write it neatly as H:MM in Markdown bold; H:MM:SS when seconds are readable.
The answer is **2:39:37**
